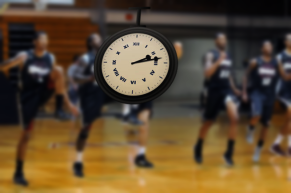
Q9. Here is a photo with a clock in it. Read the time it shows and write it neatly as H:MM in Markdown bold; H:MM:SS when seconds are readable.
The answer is **2:13**
